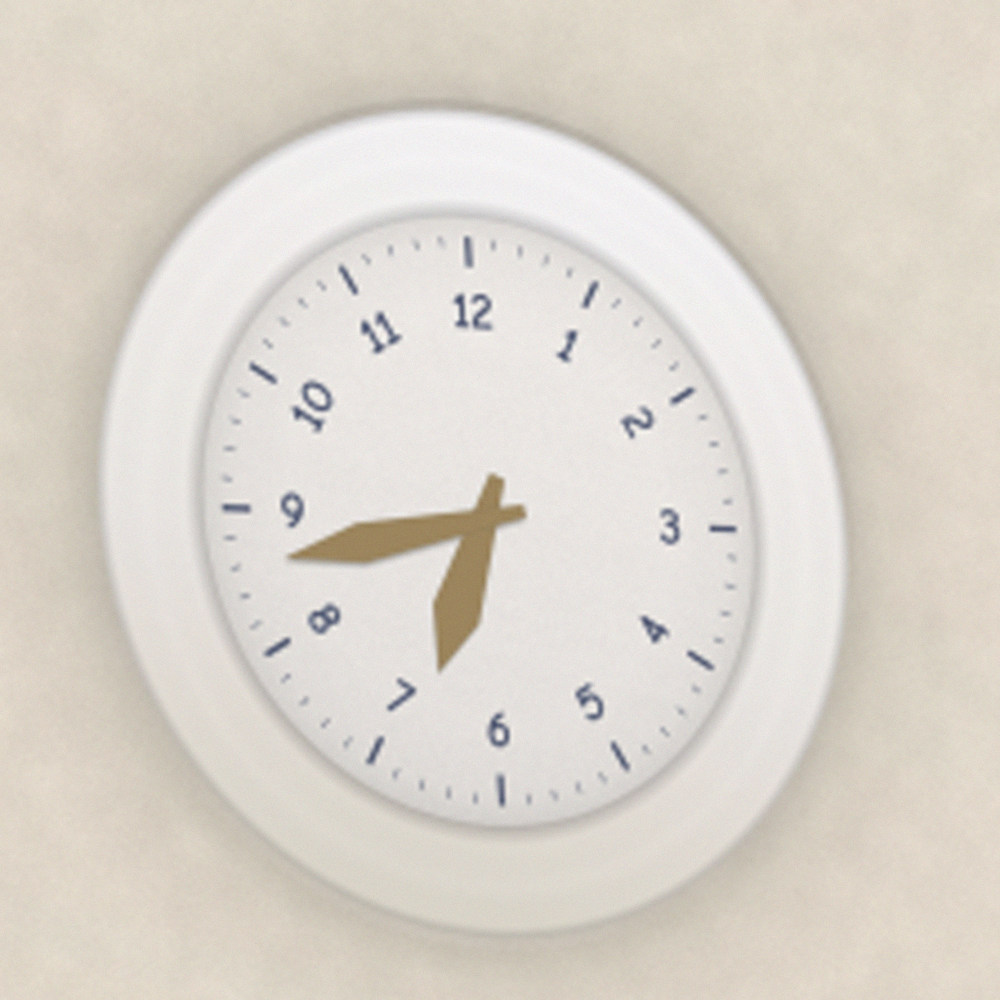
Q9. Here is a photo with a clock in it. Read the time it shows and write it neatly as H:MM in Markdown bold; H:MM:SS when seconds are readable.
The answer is **6:43**
